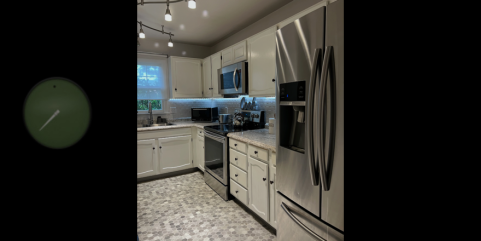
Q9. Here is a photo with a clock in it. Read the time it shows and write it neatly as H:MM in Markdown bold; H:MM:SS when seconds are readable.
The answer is **7:38**
